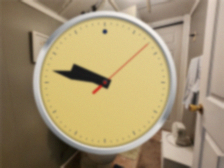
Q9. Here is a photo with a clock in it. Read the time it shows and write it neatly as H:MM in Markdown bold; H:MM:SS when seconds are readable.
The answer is **9:47:08**
